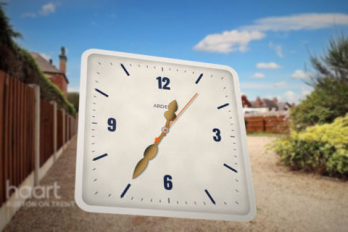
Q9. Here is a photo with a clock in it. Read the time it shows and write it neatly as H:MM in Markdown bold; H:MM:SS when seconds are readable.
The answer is **12:35:06**
